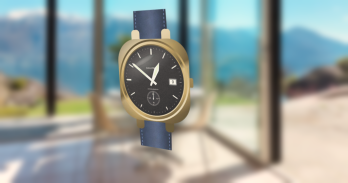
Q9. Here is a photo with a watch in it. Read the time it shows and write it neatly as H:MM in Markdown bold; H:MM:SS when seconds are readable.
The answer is **12:51**
